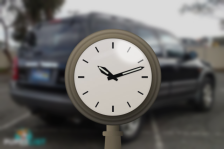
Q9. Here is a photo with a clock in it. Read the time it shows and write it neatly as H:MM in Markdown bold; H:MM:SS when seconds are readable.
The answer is **10:12**
